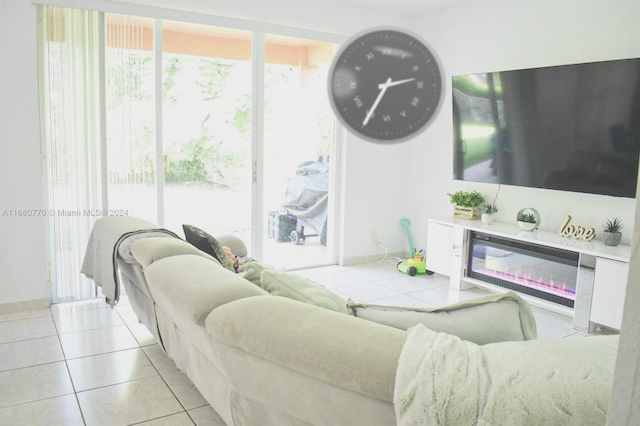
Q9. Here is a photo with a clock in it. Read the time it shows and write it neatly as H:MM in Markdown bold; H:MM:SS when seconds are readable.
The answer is **2:35**
